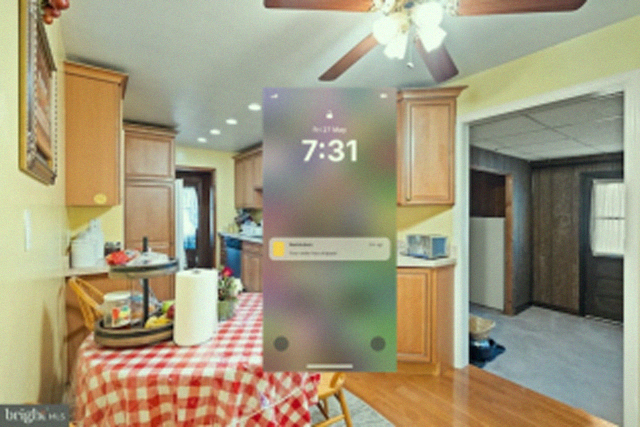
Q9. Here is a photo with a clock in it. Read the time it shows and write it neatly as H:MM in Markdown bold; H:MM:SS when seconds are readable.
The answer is **7:31**
